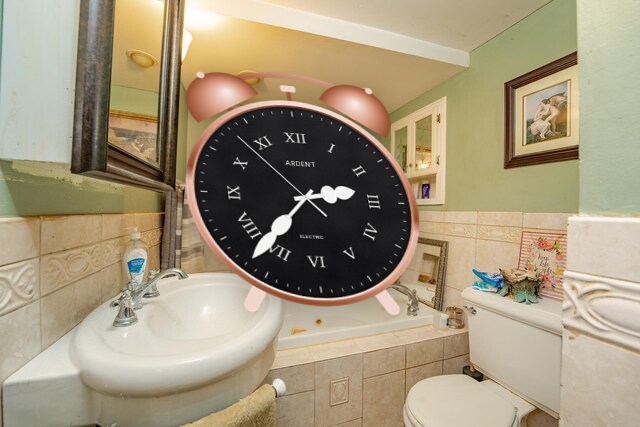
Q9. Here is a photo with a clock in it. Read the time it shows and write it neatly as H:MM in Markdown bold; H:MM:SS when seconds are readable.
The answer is **2:36:53**
